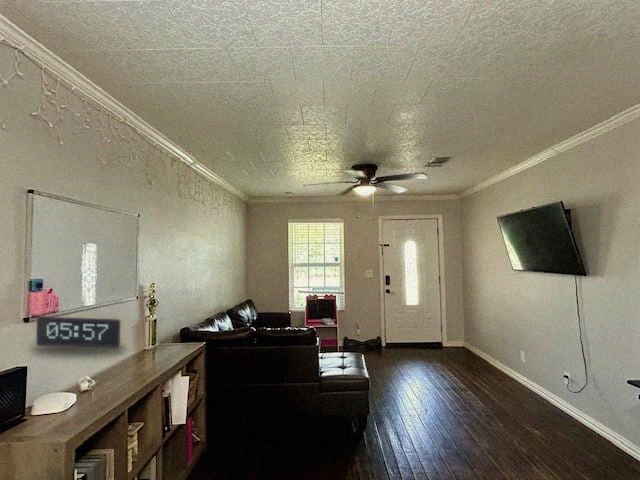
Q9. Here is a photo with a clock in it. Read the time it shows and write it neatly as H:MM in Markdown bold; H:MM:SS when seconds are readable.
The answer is **5:57**
